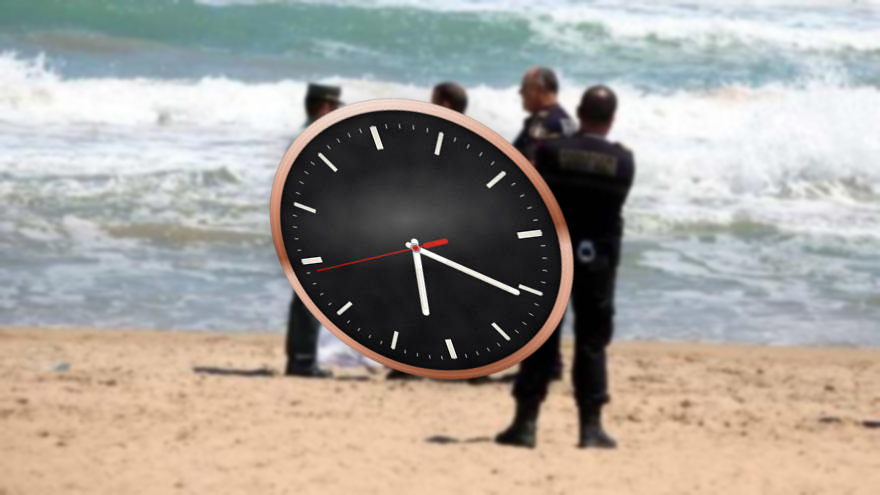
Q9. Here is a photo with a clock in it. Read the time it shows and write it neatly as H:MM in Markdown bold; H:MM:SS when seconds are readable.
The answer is **6:20:44**
